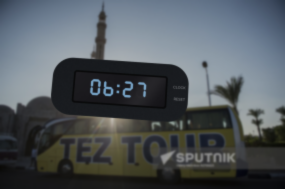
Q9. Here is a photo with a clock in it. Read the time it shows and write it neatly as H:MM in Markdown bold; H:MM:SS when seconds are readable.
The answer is **6:27**
